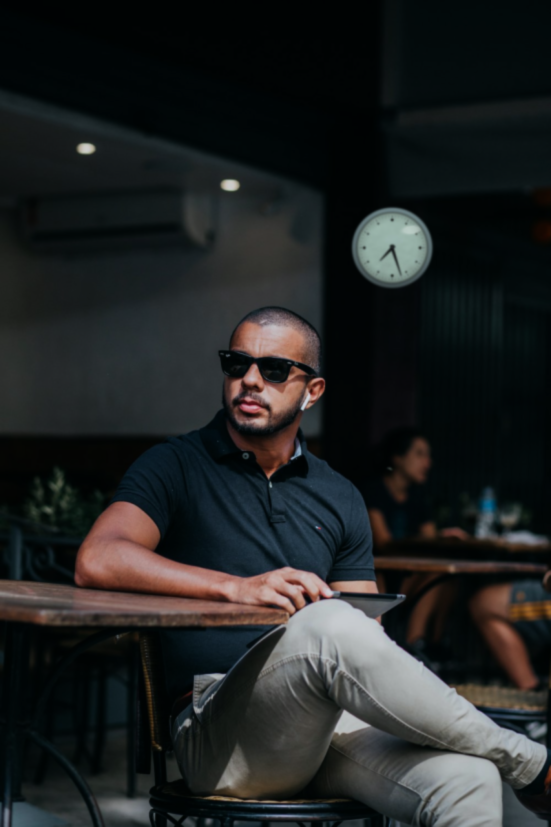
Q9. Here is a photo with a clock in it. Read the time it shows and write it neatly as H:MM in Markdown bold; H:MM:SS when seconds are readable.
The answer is **7:27**
